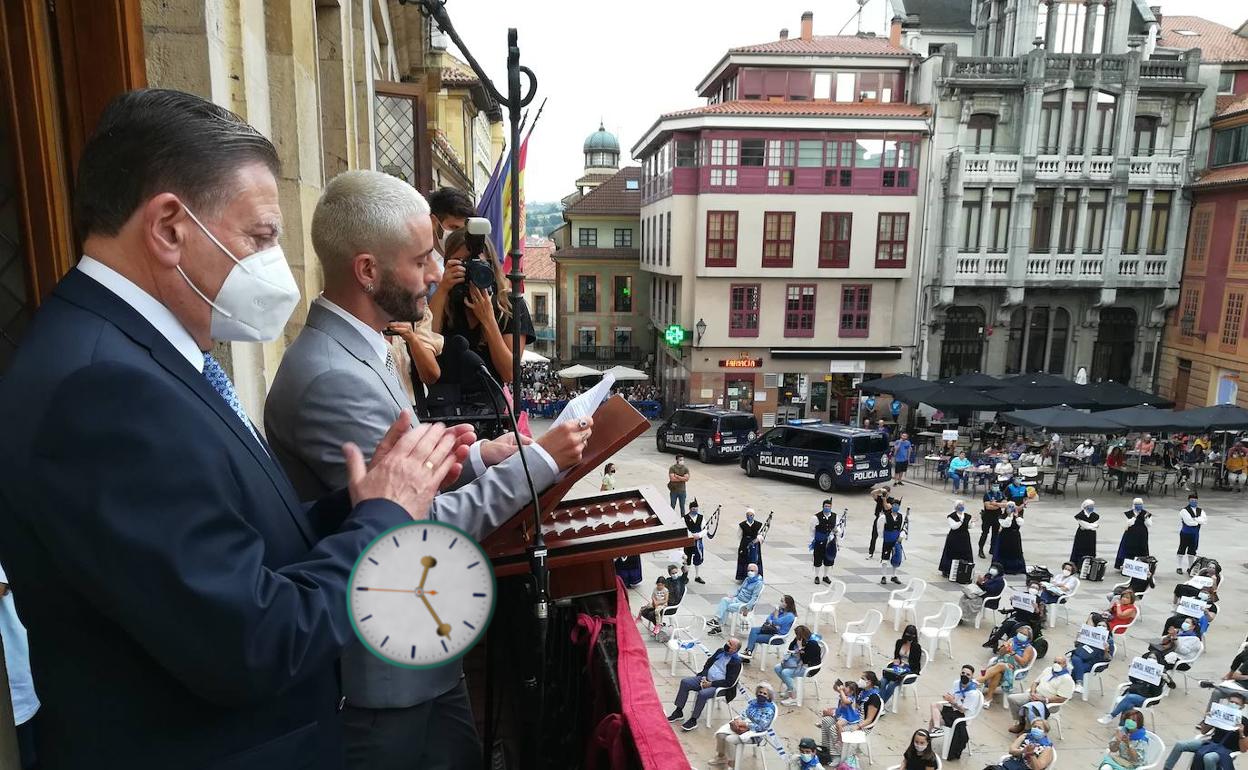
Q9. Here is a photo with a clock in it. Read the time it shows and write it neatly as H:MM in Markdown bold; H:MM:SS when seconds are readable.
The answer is **12:23:45**
